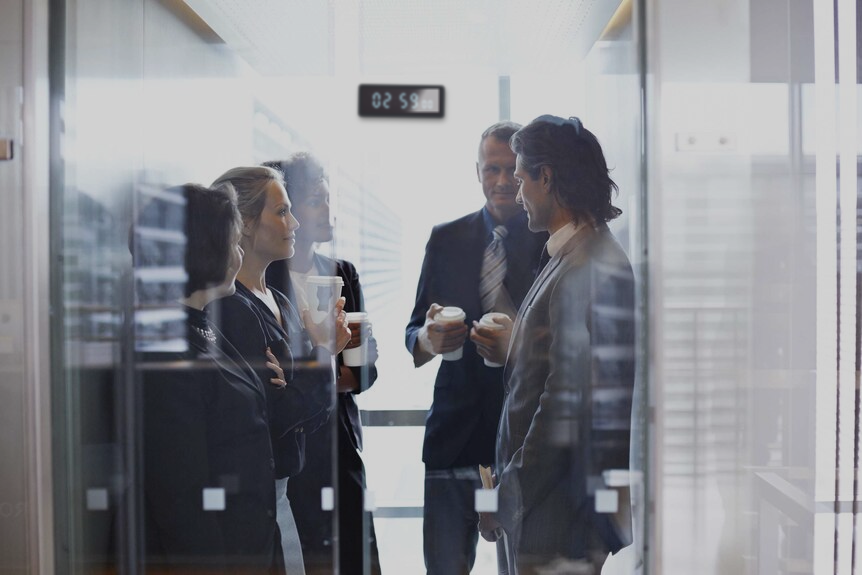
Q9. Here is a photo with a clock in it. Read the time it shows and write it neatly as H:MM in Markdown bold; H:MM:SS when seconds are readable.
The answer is **2:59**
